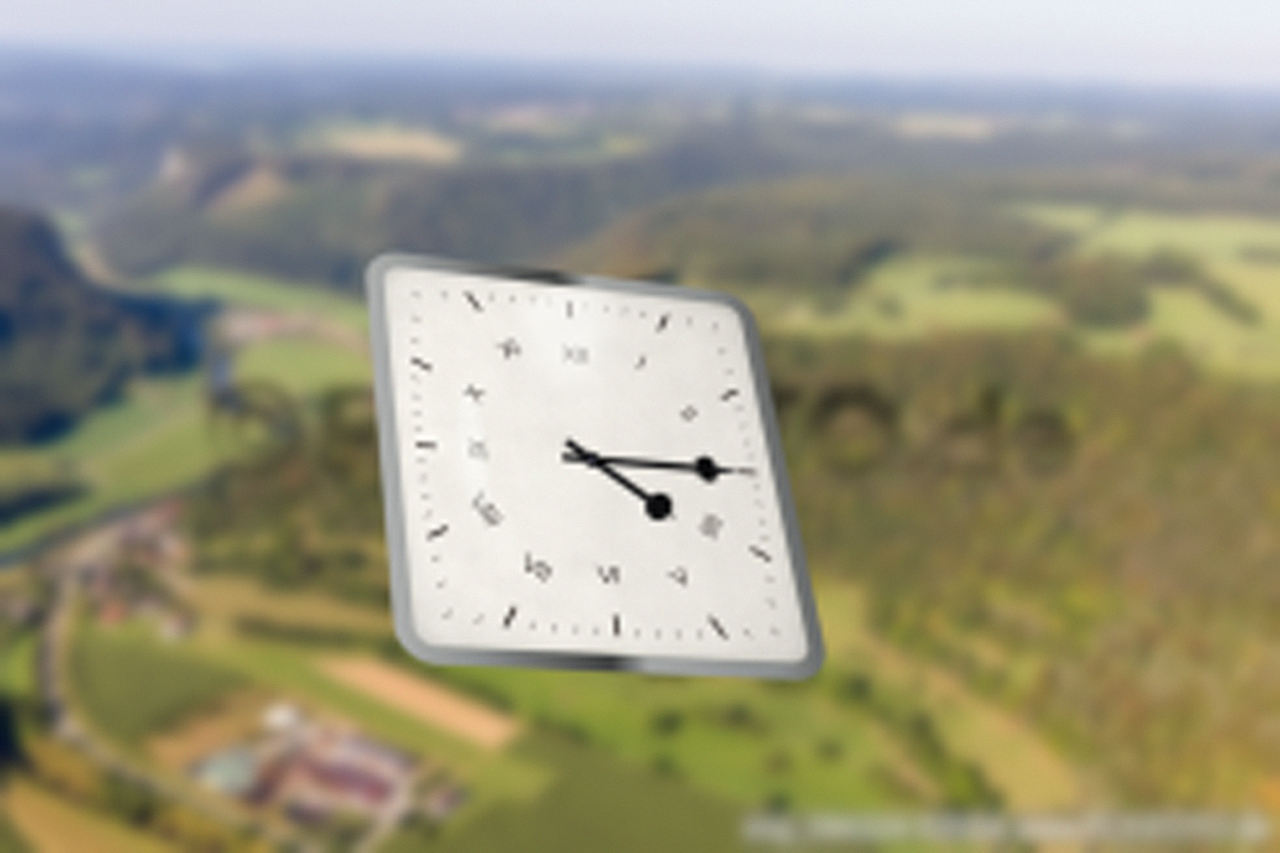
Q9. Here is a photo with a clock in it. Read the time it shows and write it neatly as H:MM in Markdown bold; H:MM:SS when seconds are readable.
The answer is **4:15**
